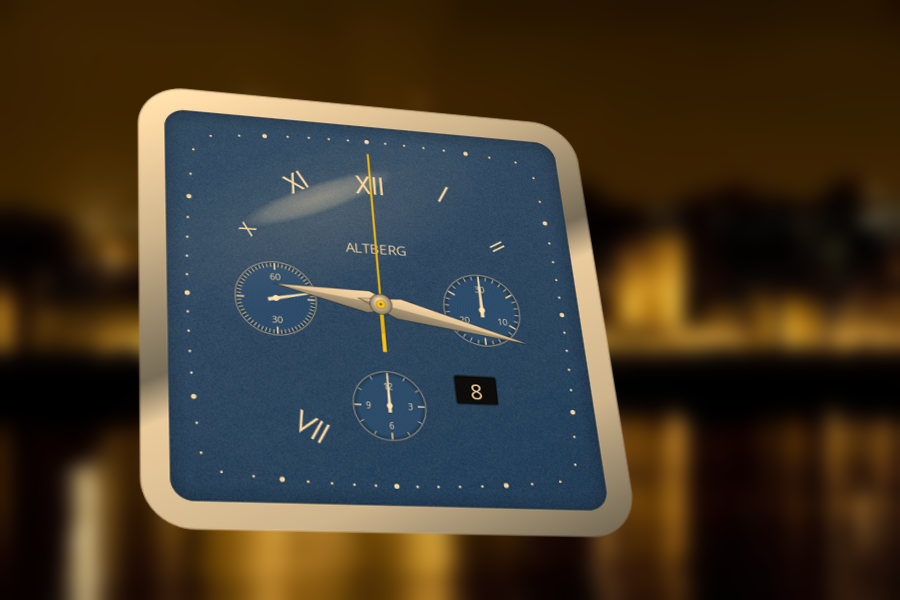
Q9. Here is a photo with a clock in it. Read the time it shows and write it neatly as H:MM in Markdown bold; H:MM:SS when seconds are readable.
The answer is **9:17:13**
